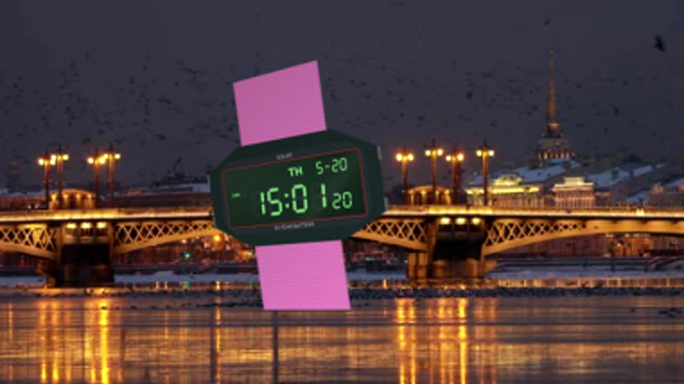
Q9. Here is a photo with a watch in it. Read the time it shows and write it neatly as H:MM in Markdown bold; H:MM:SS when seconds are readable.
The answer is **15:01:20**
